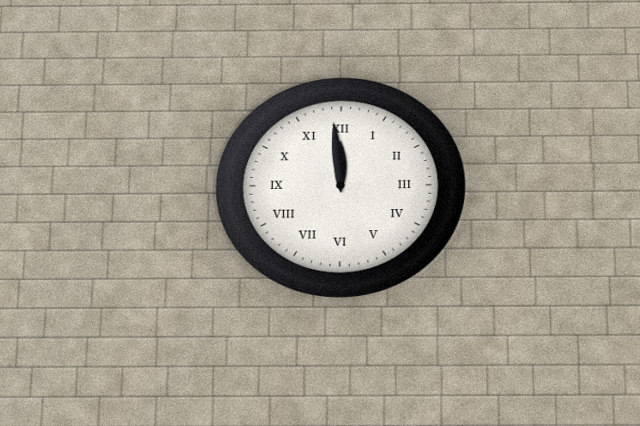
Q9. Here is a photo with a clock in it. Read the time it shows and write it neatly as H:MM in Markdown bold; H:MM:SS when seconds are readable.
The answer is **11:59**
